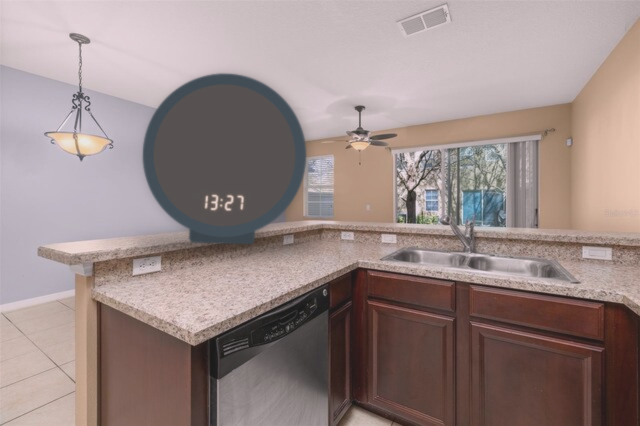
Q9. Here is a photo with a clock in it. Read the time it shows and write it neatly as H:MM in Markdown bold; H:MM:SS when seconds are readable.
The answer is **13:27**
